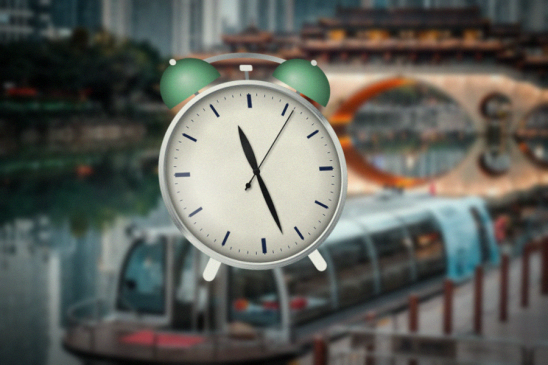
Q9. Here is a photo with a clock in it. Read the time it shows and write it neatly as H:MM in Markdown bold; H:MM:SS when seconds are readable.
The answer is **11:27:06**
